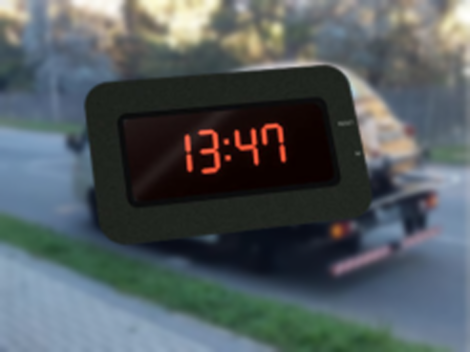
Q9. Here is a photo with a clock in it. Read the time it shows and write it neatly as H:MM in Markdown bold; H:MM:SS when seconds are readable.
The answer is **13:47**
